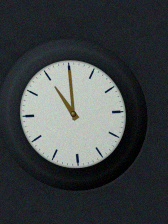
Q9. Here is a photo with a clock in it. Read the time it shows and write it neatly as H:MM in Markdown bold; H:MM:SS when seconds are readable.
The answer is **11:00**
